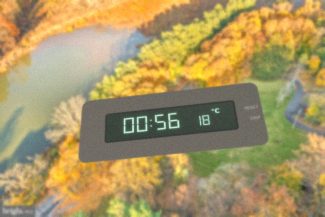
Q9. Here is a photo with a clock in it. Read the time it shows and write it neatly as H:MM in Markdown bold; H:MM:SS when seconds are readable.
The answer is **0:56**
